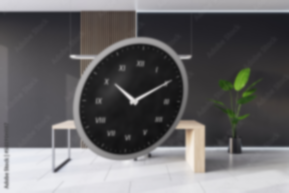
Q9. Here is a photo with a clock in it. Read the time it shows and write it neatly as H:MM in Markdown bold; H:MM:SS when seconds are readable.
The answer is **10:10**
